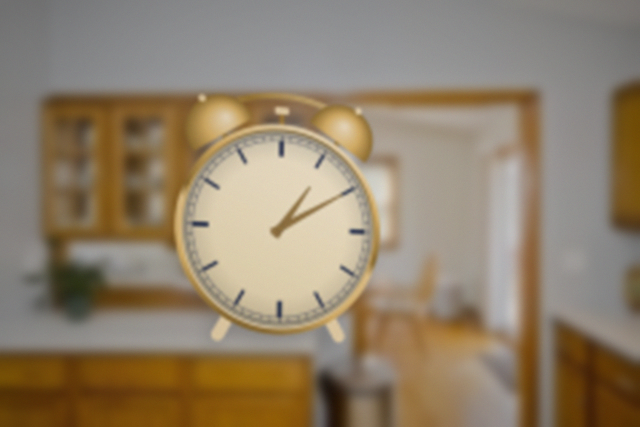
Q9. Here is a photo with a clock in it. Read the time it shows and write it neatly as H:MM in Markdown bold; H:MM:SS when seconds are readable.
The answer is **1:10**
